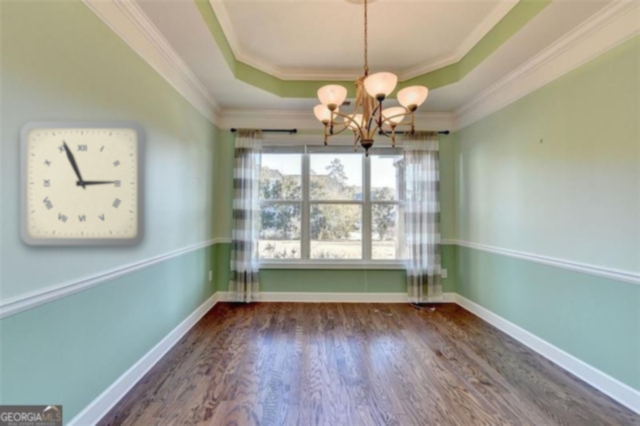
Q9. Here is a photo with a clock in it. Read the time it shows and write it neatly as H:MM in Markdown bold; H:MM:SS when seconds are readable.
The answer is **2:56**
